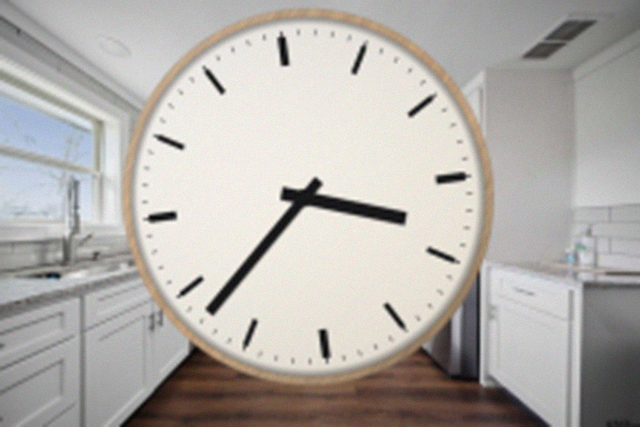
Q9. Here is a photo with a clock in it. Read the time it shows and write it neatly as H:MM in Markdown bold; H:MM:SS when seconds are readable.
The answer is **3:38**
